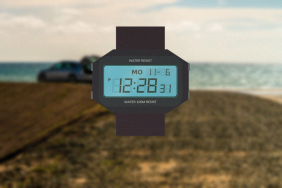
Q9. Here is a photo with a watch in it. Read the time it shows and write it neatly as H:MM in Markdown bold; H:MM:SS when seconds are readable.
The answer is **12:28:31**
